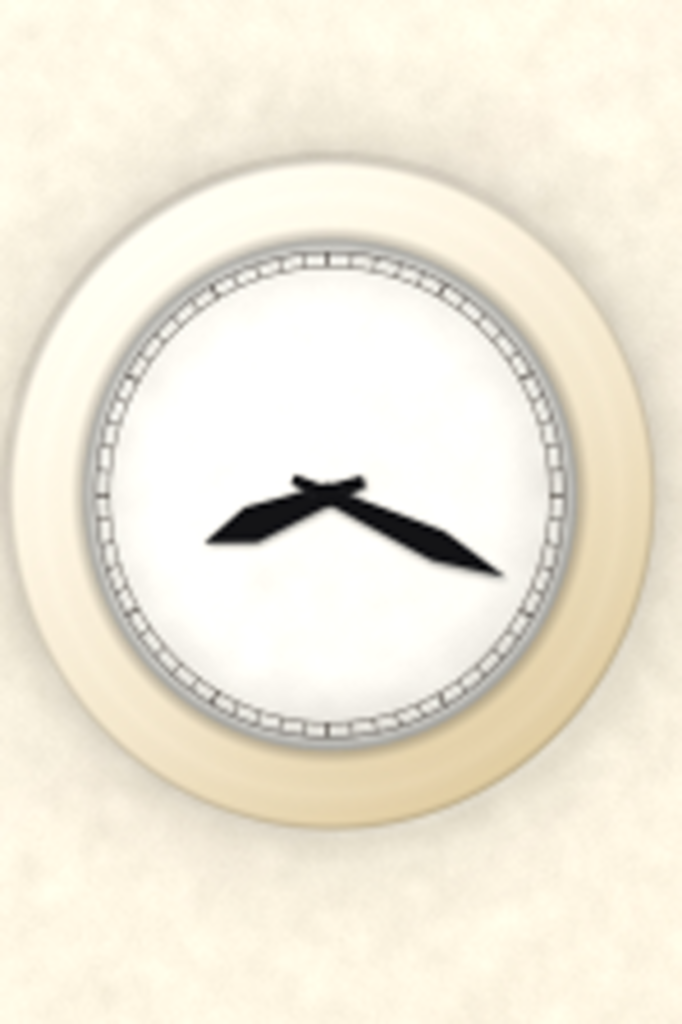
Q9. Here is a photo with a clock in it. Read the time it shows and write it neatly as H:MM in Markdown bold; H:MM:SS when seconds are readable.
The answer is **8:19**
